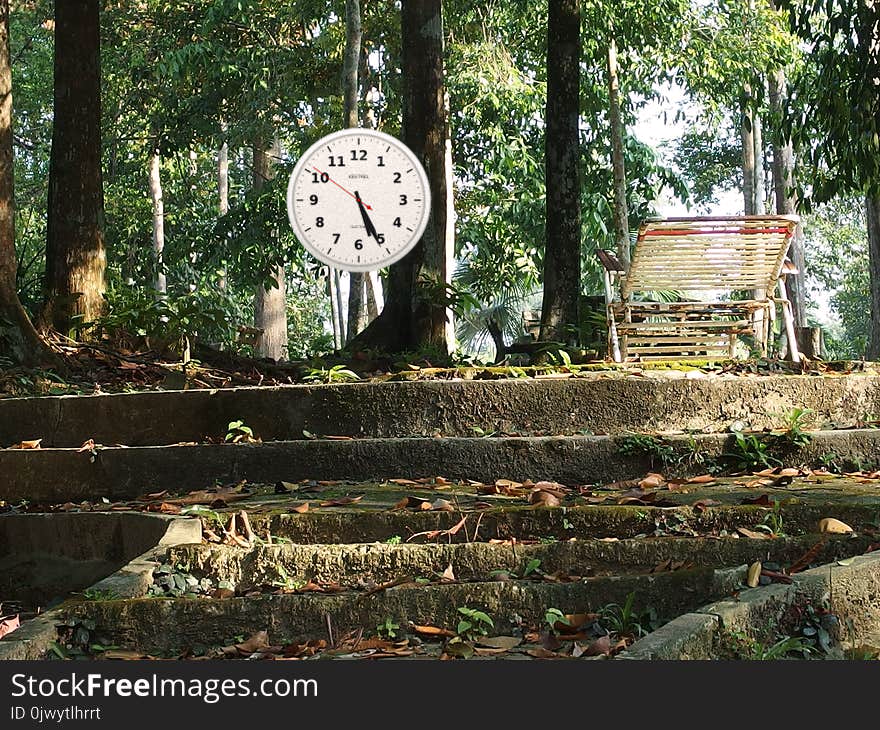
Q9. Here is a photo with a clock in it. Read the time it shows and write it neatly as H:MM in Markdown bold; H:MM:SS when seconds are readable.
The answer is **5:25:51**
